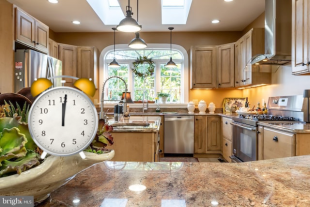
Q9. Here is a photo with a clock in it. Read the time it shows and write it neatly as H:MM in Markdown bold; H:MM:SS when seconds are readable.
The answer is **12:01**
